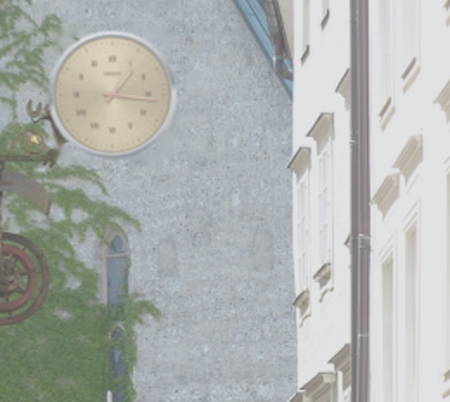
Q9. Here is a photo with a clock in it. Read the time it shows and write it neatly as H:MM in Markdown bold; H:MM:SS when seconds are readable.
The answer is **1:16**
